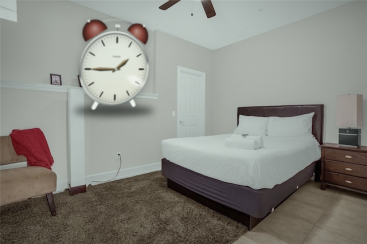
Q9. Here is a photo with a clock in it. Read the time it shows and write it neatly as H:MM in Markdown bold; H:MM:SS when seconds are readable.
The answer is **1:45**
